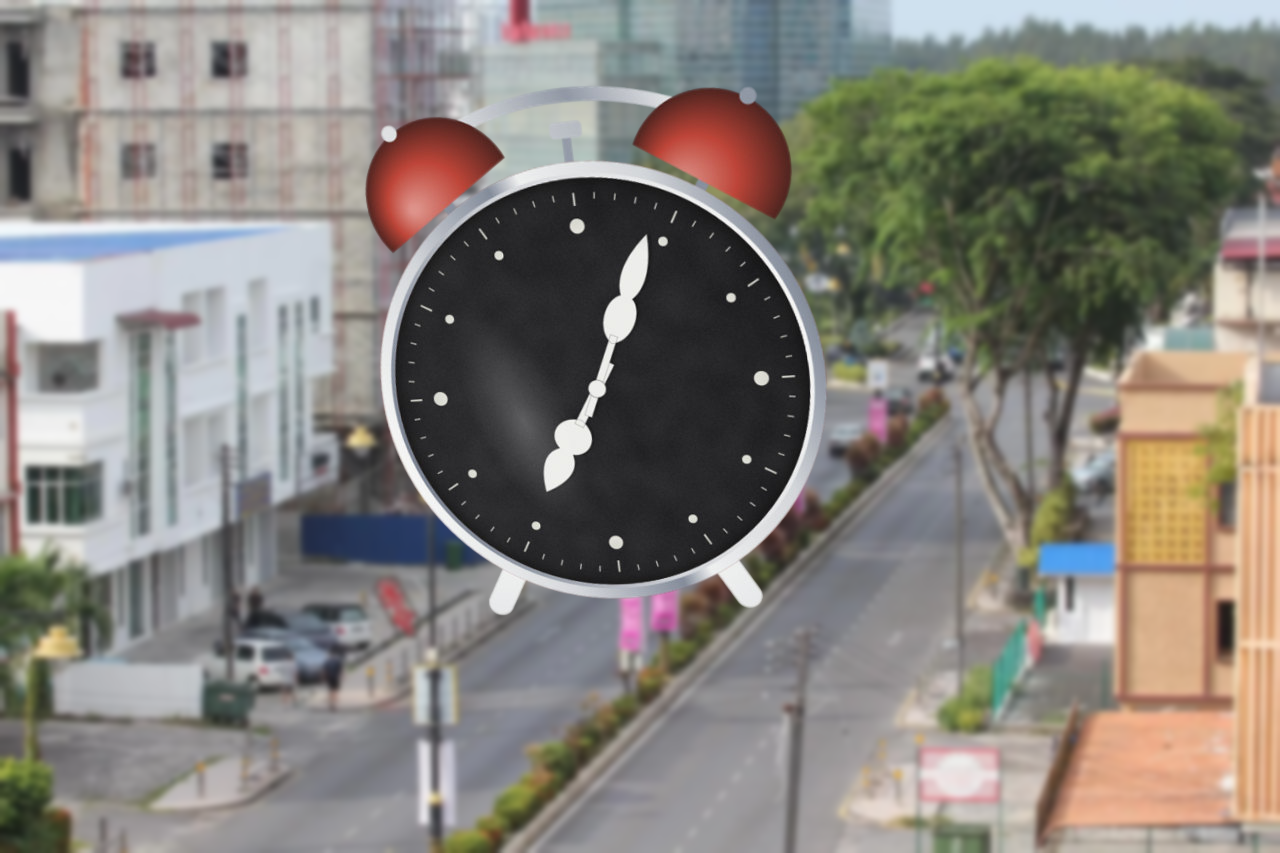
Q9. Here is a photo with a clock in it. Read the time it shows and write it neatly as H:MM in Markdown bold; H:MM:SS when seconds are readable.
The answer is **7:04**
